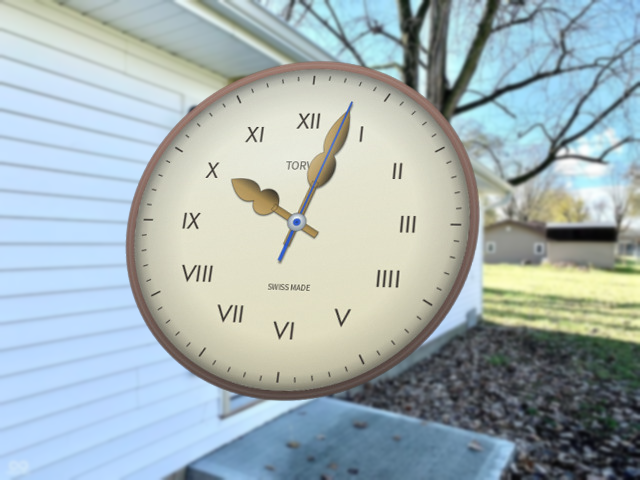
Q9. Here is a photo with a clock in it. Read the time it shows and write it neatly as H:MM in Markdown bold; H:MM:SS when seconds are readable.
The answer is **10:03:03**
